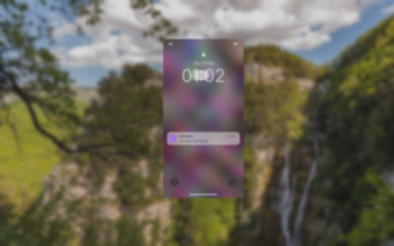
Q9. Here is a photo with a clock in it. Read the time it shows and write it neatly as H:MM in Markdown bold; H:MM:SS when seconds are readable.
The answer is **1:02**
